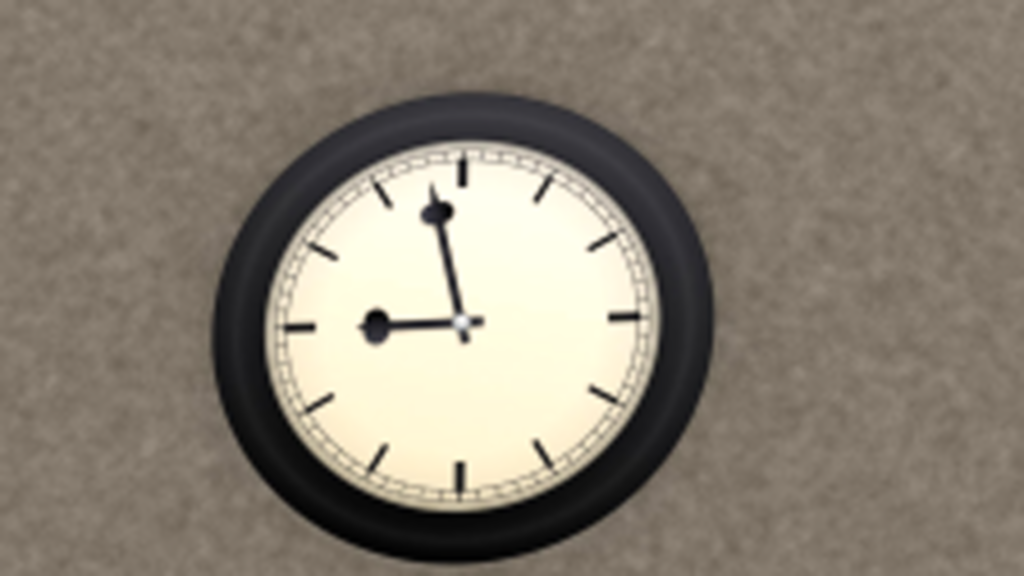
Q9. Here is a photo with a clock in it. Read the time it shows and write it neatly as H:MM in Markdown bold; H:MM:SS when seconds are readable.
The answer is **8:58**
